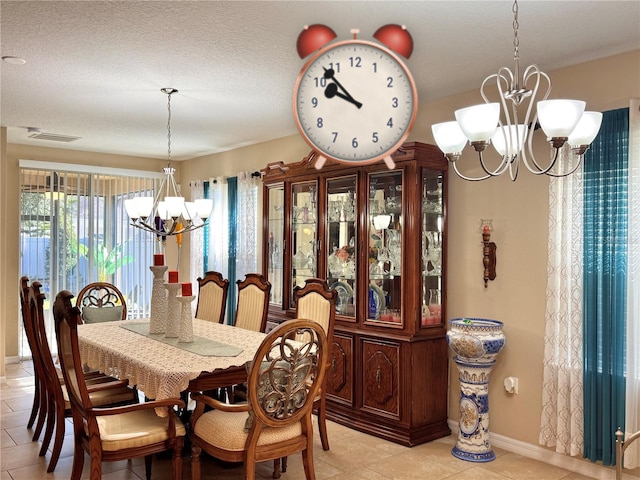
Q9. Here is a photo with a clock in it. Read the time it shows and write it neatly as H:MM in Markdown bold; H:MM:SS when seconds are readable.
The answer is **9:53**
